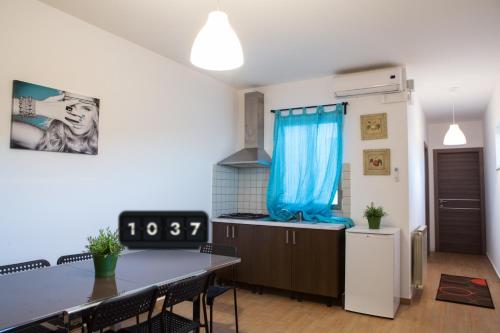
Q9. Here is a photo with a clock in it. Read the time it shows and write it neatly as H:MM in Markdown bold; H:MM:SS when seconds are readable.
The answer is **10:37**
